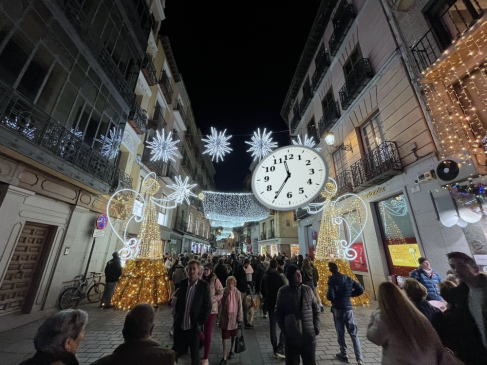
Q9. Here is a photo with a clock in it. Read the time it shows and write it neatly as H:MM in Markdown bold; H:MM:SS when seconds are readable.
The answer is **11:35**
